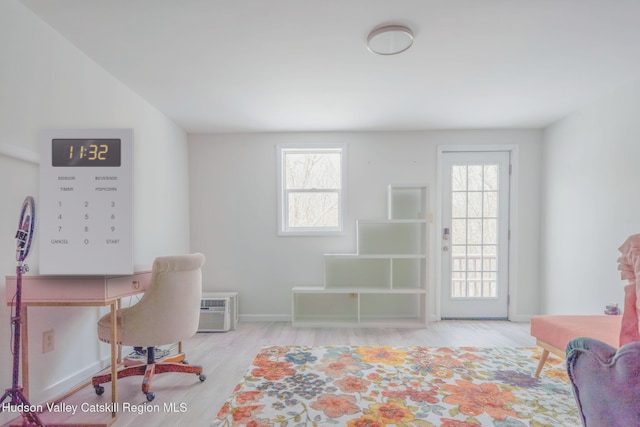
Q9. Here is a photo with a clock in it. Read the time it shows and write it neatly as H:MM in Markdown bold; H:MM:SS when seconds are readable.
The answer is **11:32**
